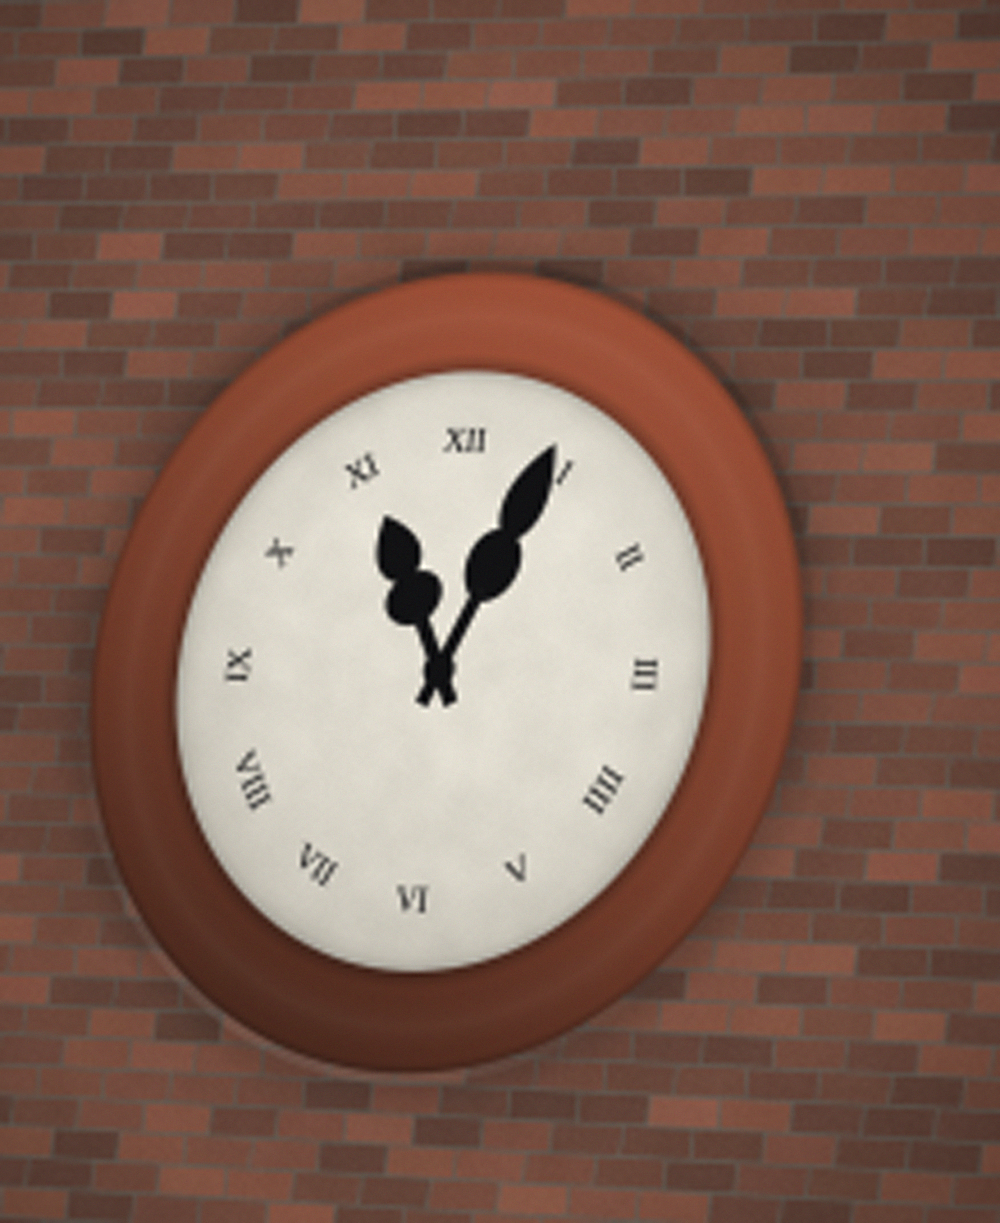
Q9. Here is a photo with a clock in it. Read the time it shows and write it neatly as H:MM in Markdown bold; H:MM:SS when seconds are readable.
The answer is **11:04**
